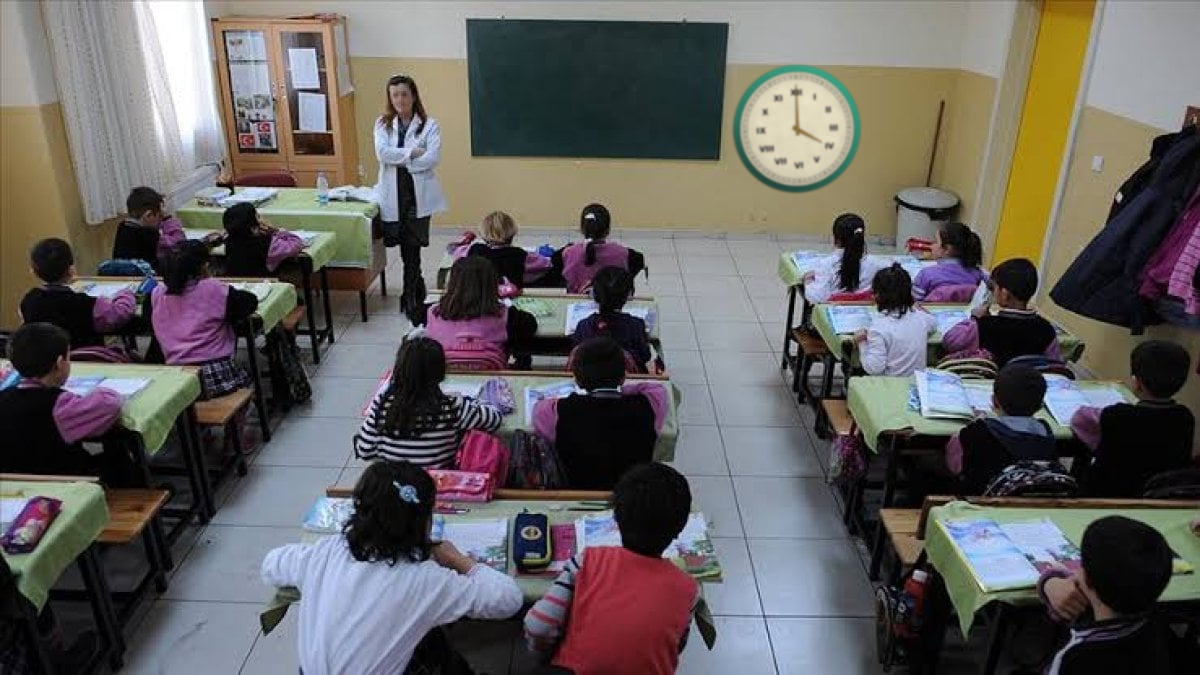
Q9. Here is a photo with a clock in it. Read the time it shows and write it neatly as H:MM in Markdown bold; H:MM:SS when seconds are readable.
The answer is **4:00**
